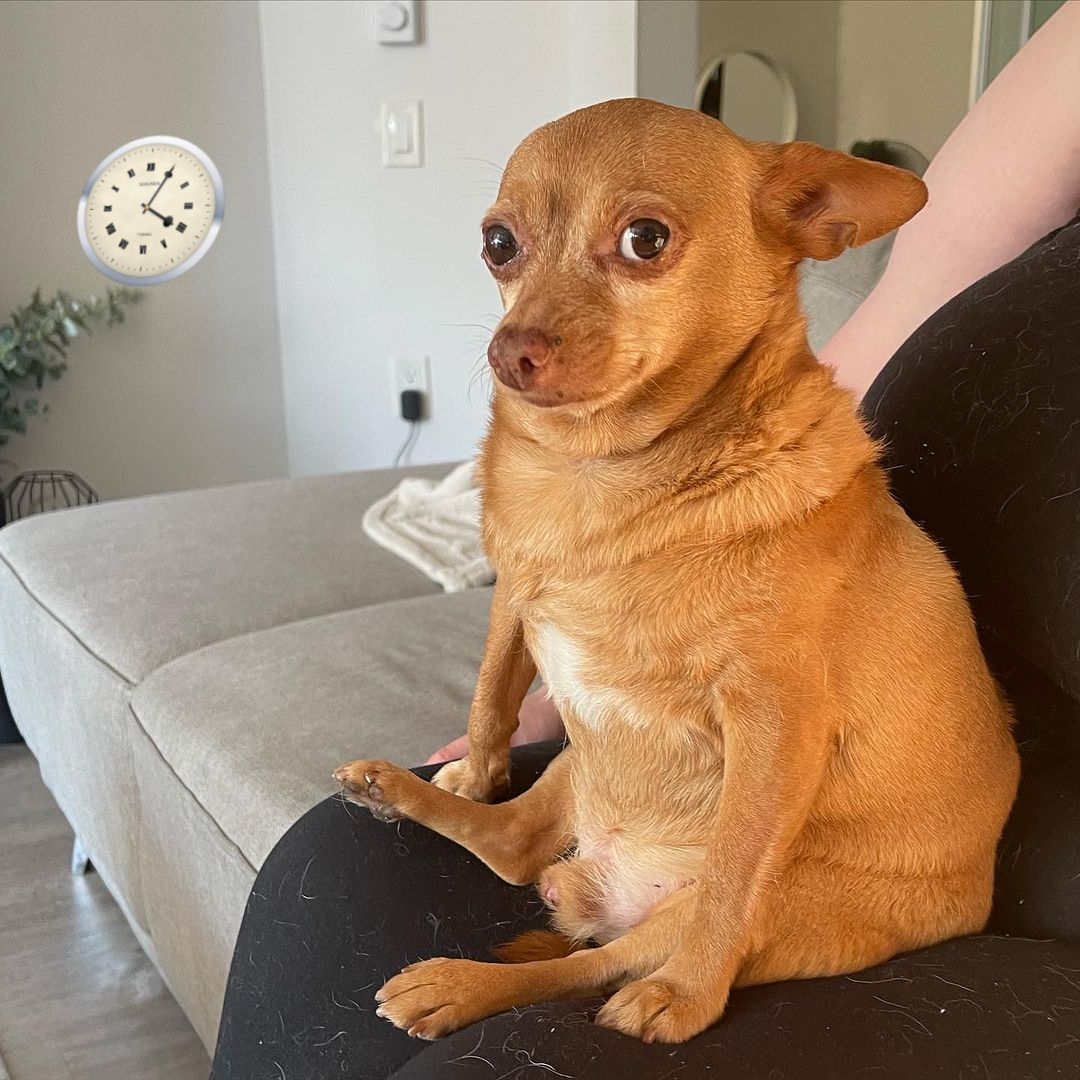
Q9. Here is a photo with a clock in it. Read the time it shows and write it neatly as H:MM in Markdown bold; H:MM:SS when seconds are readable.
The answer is **4:05**
